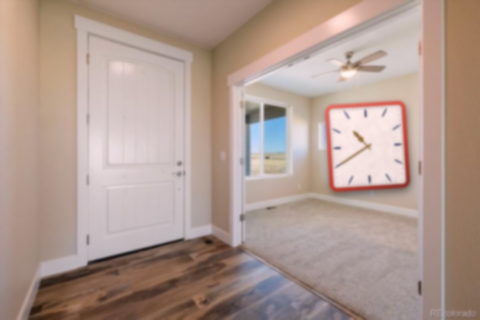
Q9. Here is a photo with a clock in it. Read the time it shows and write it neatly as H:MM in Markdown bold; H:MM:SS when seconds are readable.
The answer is **10:40**
